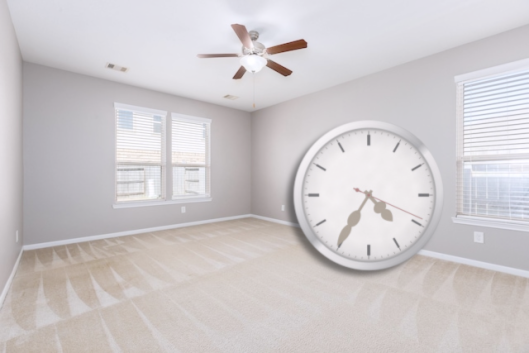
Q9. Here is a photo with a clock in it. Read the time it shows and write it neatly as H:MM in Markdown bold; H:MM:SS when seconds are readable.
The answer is **4:35:19**
